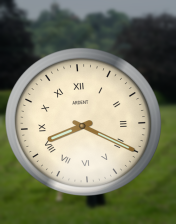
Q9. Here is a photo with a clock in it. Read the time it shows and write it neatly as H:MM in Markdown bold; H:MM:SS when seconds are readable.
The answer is **8:20**
